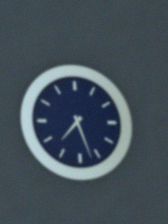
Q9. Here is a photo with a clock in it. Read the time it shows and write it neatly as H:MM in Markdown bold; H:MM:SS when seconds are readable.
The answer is **7:27**
